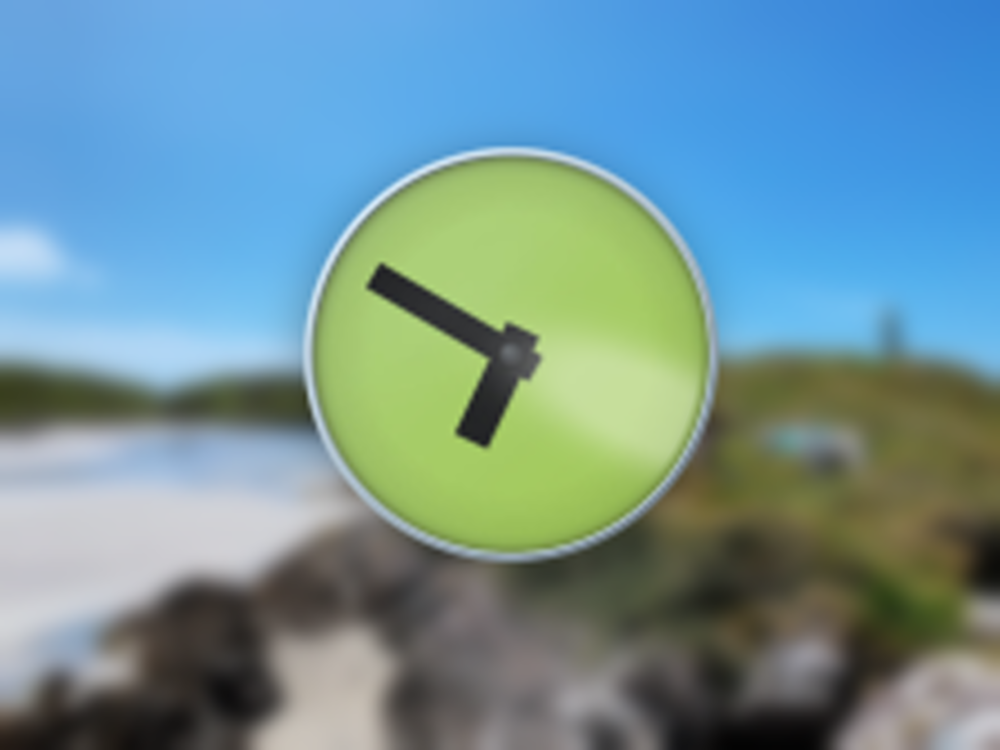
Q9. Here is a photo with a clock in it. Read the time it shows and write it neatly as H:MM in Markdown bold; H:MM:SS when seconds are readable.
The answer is **6:50**
